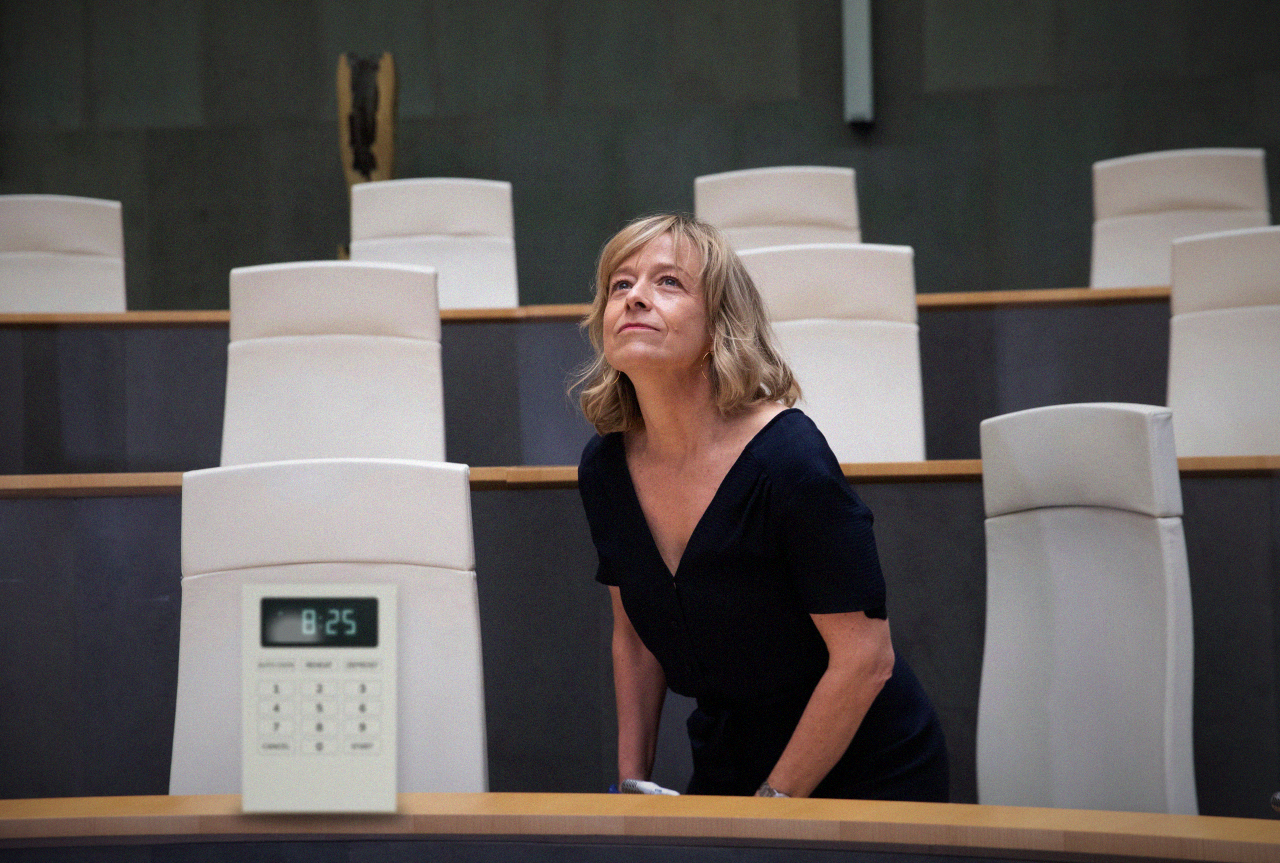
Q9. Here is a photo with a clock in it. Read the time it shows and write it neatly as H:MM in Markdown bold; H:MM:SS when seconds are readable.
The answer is **8:25**
